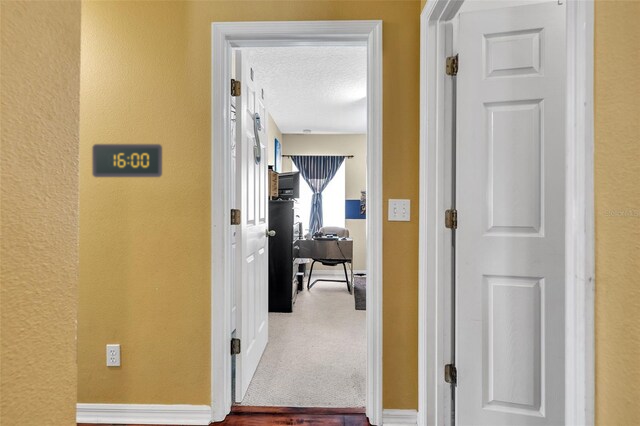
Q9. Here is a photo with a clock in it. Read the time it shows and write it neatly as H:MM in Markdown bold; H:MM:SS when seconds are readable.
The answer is **16:00**
